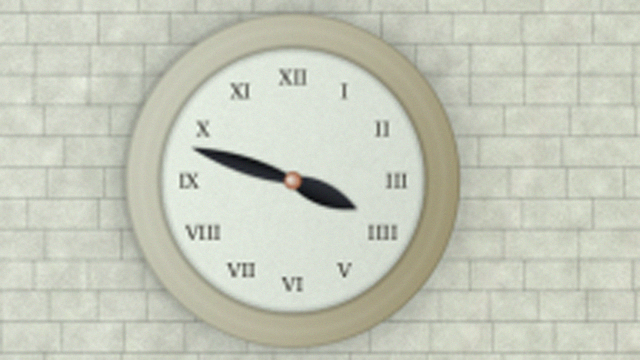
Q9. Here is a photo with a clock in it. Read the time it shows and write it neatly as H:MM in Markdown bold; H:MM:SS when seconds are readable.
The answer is **3:48**
